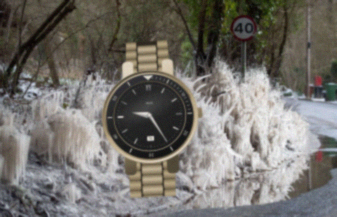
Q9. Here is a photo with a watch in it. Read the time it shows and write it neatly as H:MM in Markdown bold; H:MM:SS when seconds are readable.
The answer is **9:25**
